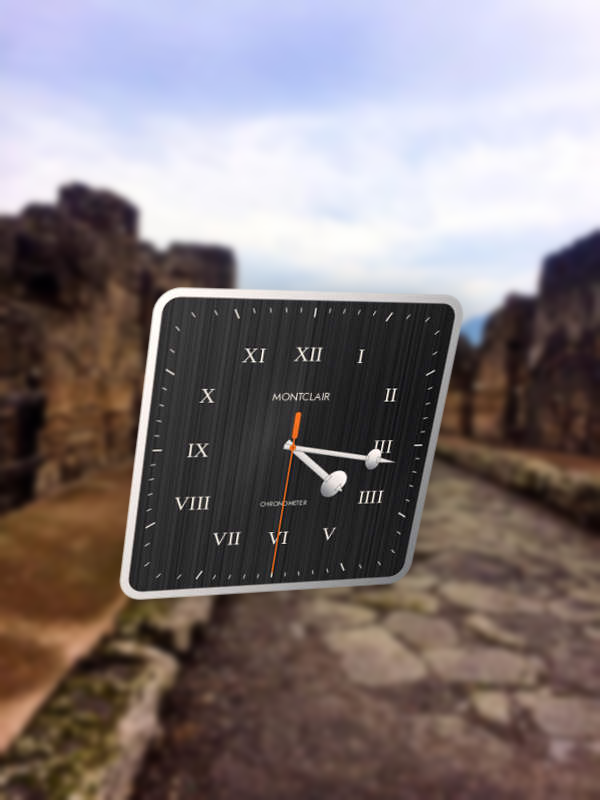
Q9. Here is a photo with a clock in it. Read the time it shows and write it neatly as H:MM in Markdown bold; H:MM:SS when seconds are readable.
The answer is **4:16:30**
